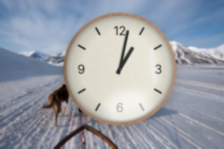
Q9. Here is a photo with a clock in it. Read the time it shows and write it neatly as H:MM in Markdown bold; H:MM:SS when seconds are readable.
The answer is **1:02**
